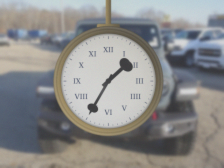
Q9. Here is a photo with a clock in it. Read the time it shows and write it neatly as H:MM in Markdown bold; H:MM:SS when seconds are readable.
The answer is **1:35**
